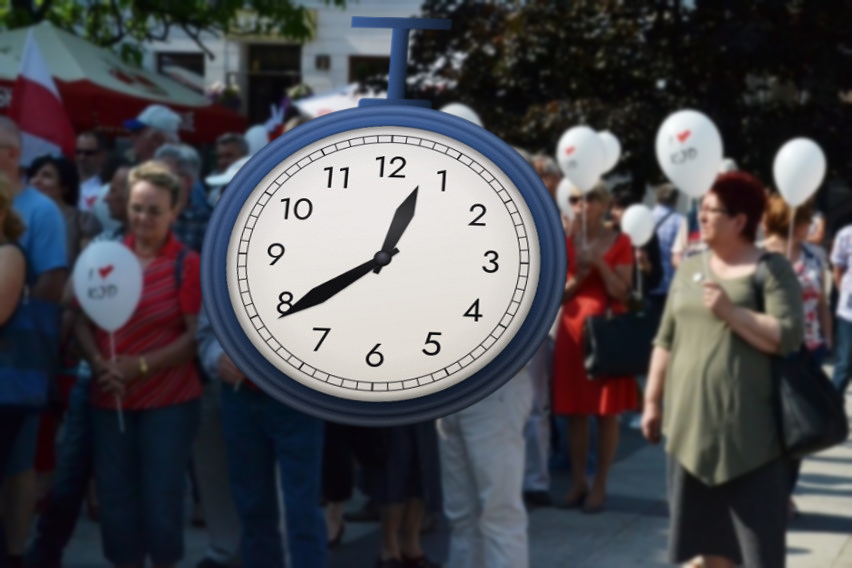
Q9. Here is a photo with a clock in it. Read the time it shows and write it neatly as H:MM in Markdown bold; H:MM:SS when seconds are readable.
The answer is **12:39**
